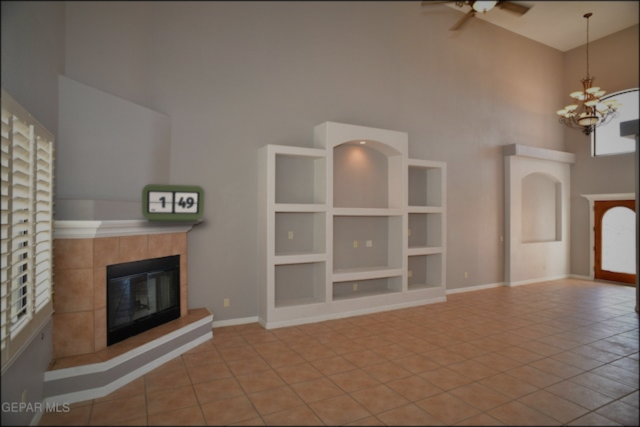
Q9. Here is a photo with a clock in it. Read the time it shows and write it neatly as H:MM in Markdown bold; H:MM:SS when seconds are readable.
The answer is **1:49**
